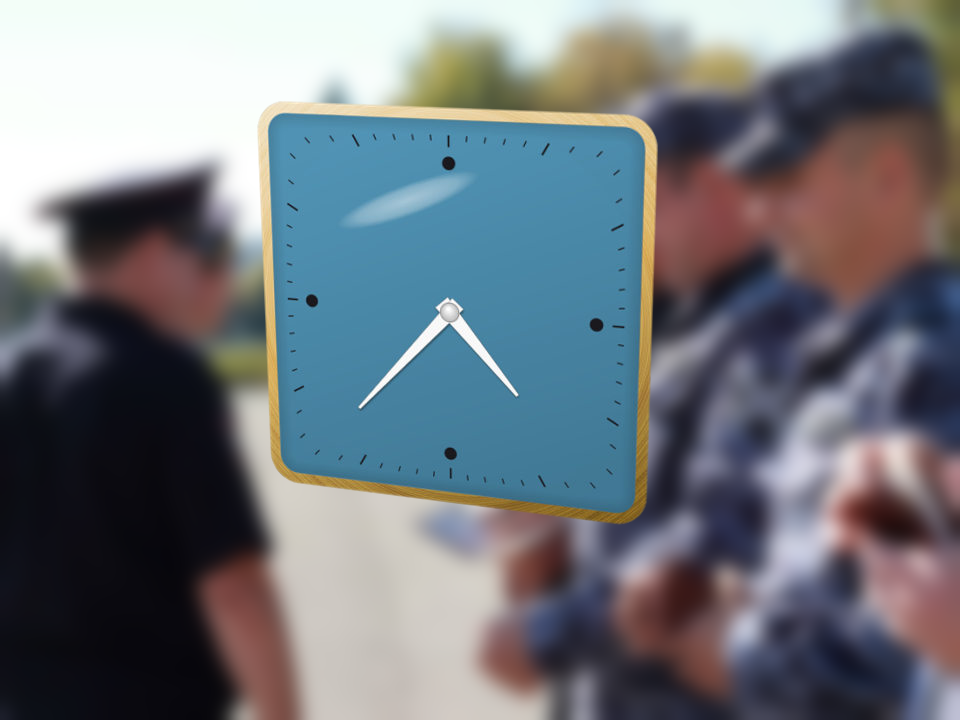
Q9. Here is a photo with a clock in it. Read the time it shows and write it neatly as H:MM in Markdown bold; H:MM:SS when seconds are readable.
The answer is **4:37**
